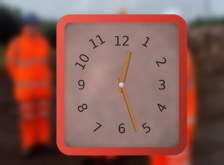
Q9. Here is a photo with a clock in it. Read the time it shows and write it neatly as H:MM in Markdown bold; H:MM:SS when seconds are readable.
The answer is **12:27**
